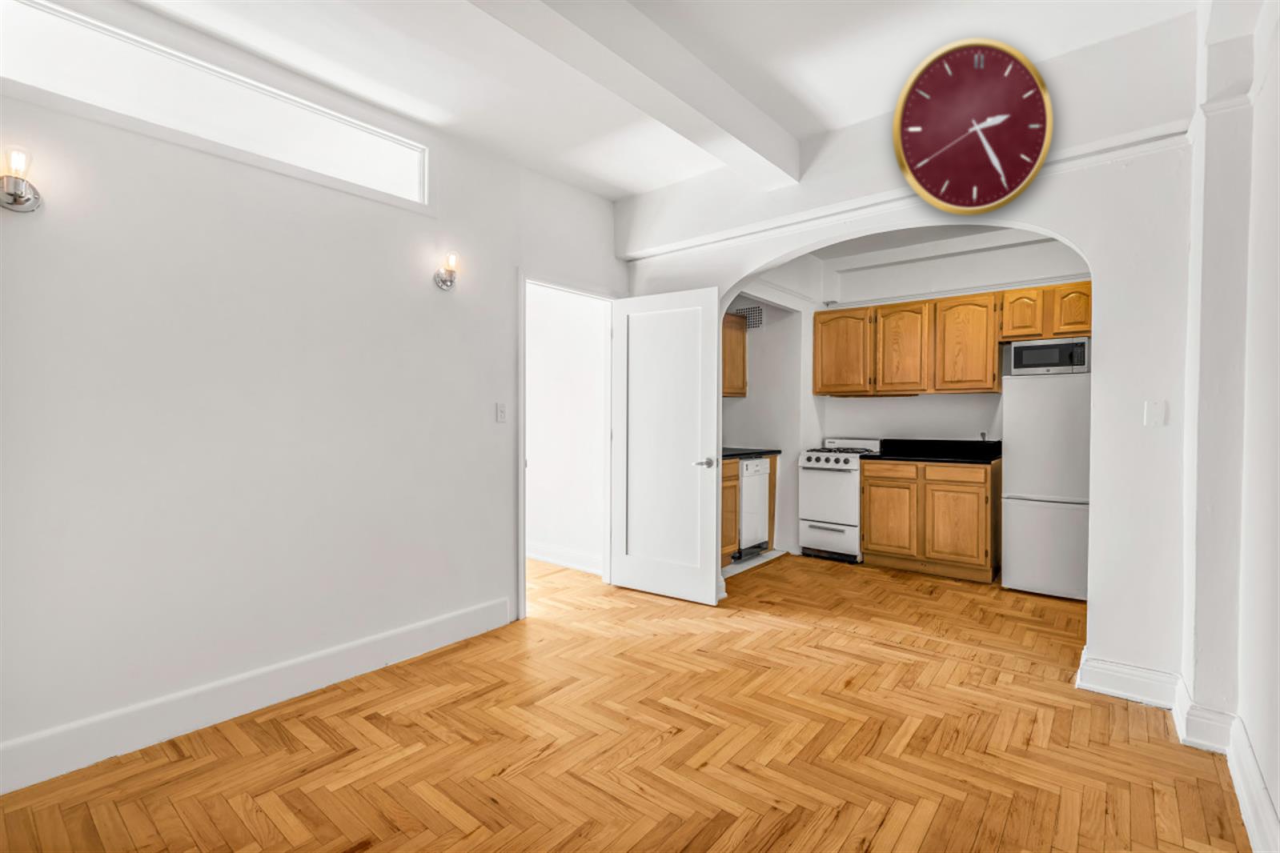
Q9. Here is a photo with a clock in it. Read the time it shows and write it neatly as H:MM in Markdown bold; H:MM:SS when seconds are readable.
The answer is **2:24:40**
